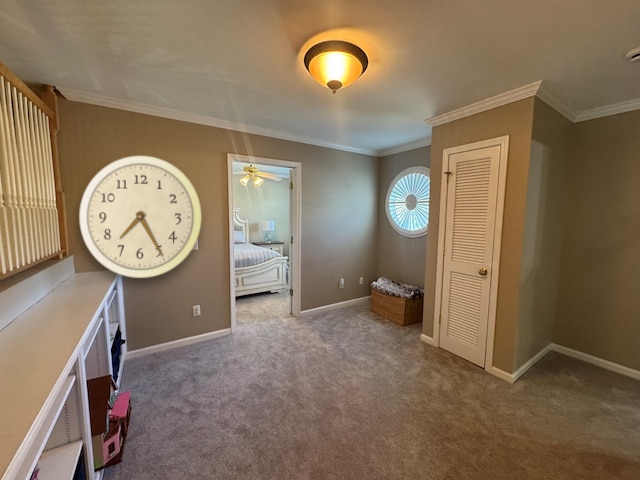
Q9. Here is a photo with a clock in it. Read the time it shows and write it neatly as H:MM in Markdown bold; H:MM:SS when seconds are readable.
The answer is **7:25**
